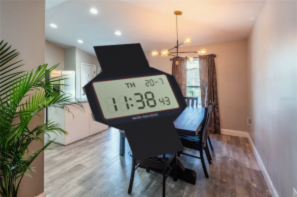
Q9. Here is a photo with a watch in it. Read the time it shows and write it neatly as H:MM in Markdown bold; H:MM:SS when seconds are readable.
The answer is **11:38**
